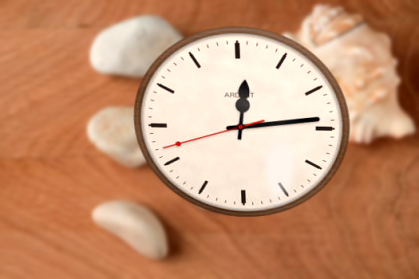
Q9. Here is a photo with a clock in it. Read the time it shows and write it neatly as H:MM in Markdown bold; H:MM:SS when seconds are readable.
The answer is **12:13:42**
